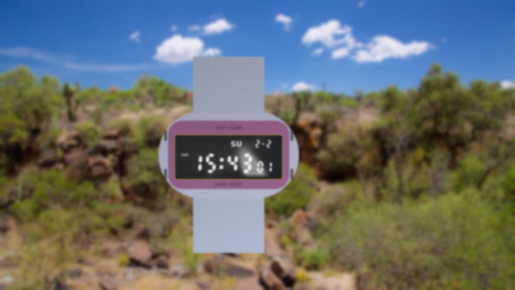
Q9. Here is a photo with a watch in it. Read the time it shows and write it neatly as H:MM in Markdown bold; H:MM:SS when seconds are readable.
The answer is **15:43:01**
